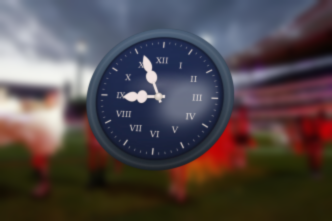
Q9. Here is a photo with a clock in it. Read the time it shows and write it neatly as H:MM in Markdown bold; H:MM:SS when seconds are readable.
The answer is **8:56**
